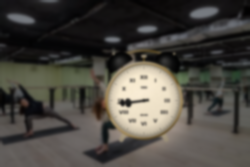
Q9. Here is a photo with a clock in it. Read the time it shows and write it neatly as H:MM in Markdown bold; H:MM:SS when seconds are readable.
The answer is **8:44**
